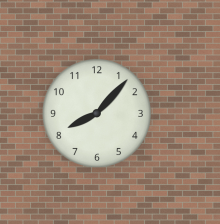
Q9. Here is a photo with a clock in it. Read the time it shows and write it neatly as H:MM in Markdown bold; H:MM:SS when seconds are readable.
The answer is **8:07**
